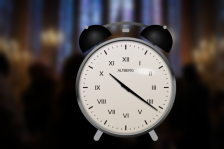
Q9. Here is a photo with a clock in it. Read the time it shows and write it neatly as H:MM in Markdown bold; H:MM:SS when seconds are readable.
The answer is **10:21**
